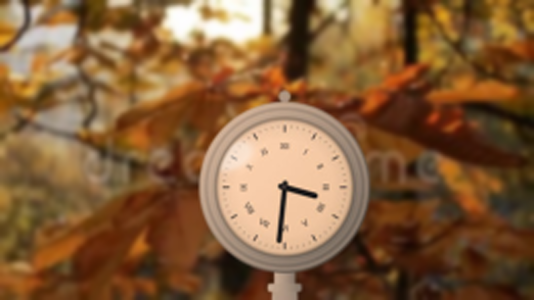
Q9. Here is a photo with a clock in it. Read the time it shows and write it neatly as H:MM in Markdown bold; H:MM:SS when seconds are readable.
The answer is **3:31**
